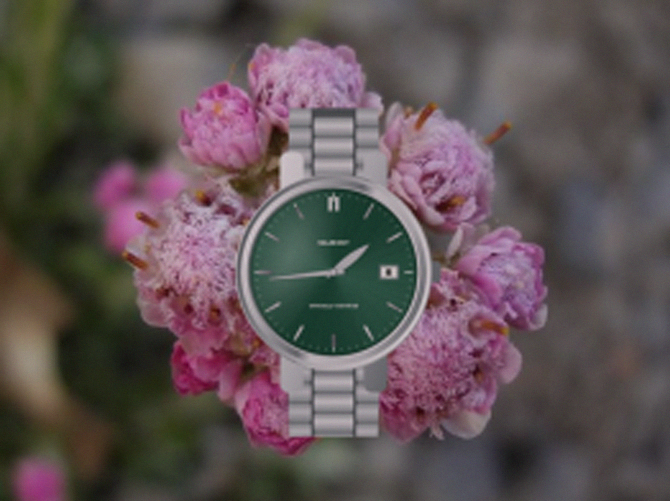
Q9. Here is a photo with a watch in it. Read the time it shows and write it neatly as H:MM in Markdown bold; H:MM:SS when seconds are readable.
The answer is **1:44**
